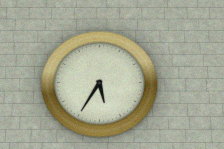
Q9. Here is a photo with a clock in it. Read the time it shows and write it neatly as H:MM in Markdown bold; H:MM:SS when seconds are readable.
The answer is **5:35**
